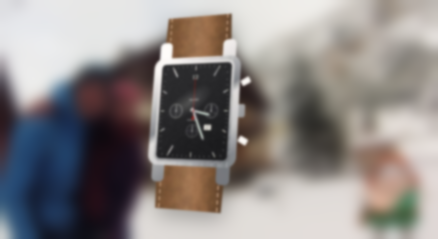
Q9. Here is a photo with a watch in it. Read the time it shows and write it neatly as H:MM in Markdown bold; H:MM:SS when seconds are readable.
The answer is **3:26**
